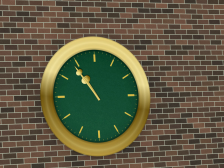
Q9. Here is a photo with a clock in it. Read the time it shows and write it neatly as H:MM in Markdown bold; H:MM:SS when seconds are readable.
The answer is **10:54**
